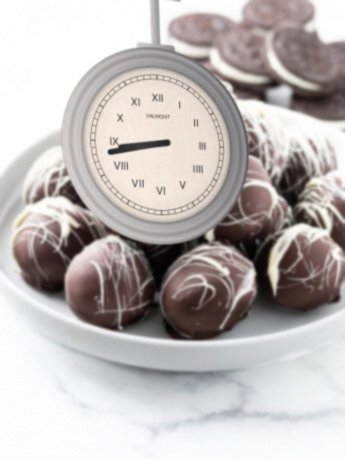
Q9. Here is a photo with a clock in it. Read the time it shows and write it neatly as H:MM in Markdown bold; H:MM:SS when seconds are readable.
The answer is **8:43**
